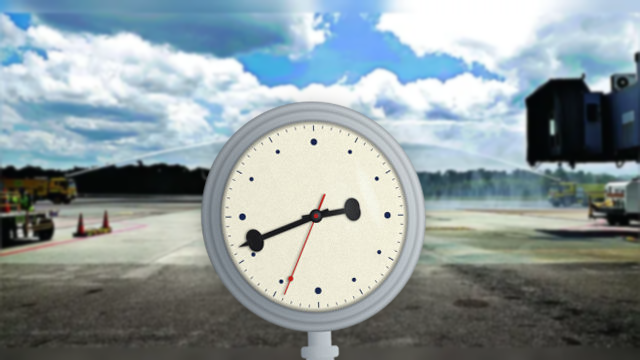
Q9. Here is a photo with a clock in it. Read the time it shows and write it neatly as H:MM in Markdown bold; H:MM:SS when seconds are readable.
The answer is **2:41:34**
